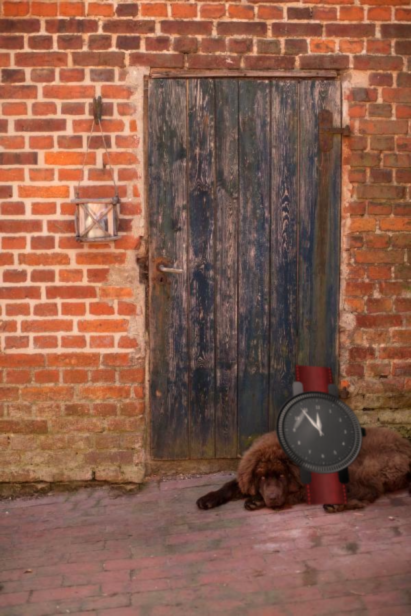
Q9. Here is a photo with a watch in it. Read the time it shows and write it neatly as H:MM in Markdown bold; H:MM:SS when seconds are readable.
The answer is **11:54**
